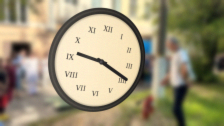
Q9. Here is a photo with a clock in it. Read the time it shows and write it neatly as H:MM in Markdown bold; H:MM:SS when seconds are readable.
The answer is **9:19**
